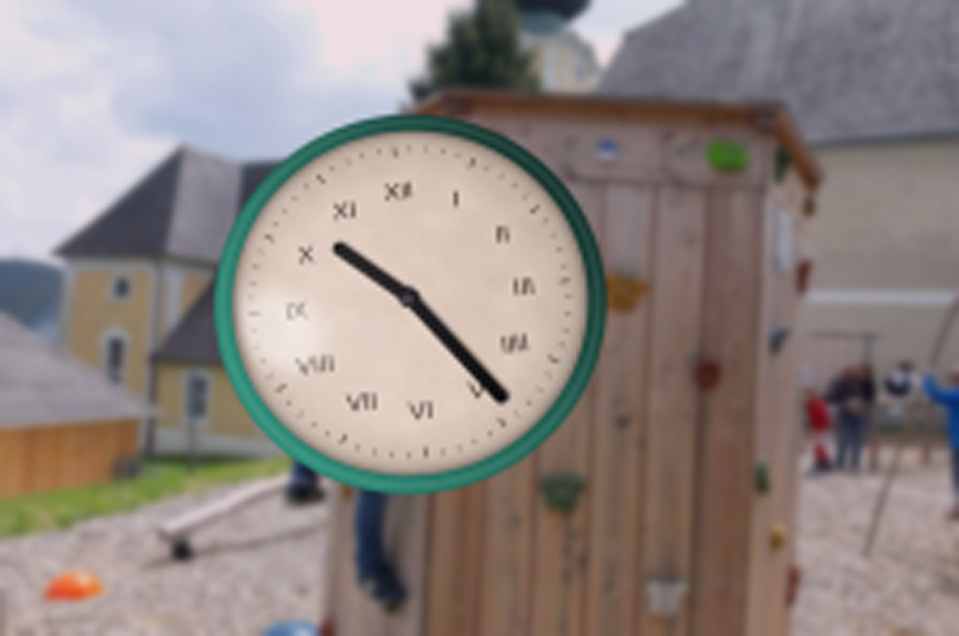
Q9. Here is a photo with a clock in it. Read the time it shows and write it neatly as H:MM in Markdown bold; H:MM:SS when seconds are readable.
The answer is **10:24**
